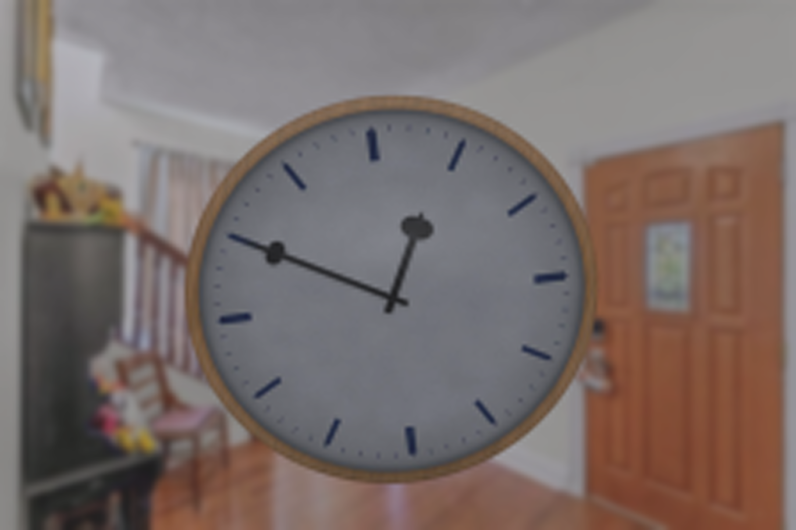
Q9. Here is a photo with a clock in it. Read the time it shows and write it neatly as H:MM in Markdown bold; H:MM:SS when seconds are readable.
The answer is **12:50**
